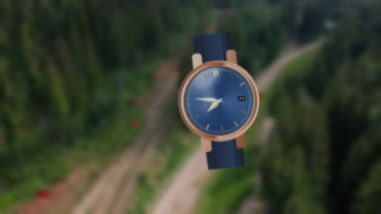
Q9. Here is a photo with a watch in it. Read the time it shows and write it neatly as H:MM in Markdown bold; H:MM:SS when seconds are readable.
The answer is **7:47**
